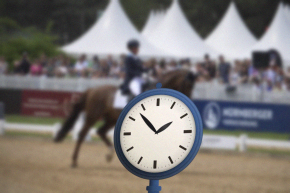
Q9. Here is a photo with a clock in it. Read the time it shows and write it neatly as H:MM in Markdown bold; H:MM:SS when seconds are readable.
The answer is **1:53**
